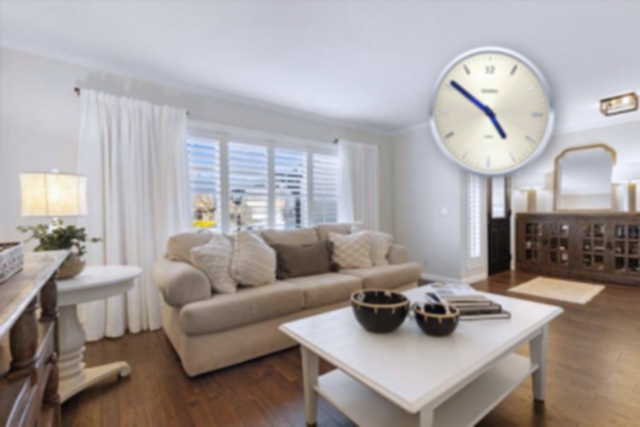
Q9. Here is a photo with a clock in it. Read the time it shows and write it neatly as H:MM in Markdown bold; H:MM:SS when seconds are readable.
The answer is **4:51**
